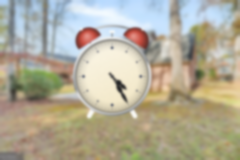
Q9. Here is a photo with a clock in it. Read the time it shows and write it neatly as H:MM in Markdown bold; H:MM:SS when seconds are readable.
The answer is **4:25**
